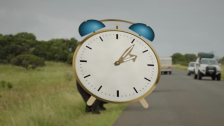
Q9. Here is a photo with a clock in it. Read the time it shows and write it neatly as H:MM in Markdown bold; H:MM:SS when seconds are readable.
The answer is **2:06**
